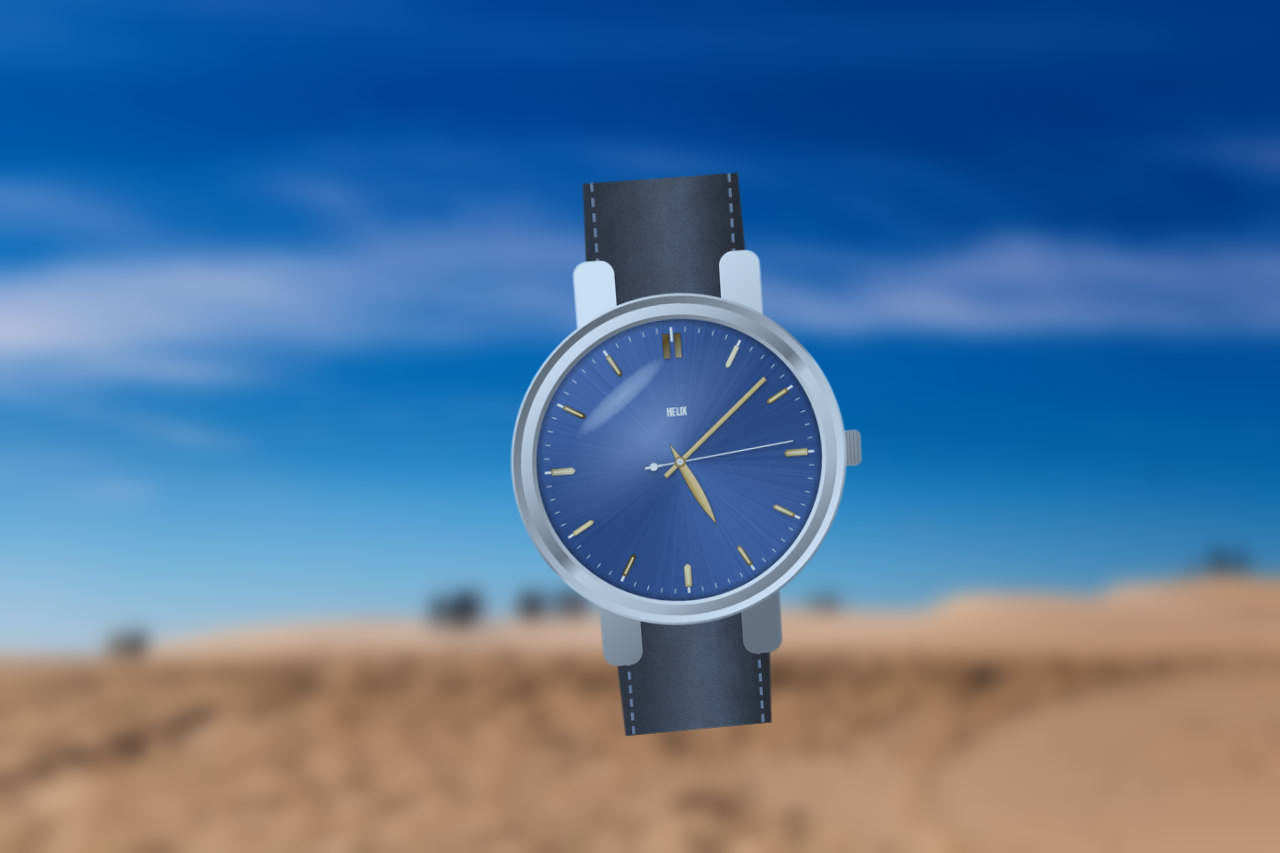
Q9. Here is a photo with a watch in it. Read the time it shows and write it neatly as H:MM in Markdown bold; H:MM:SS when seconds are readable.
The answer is **5:08:14**
